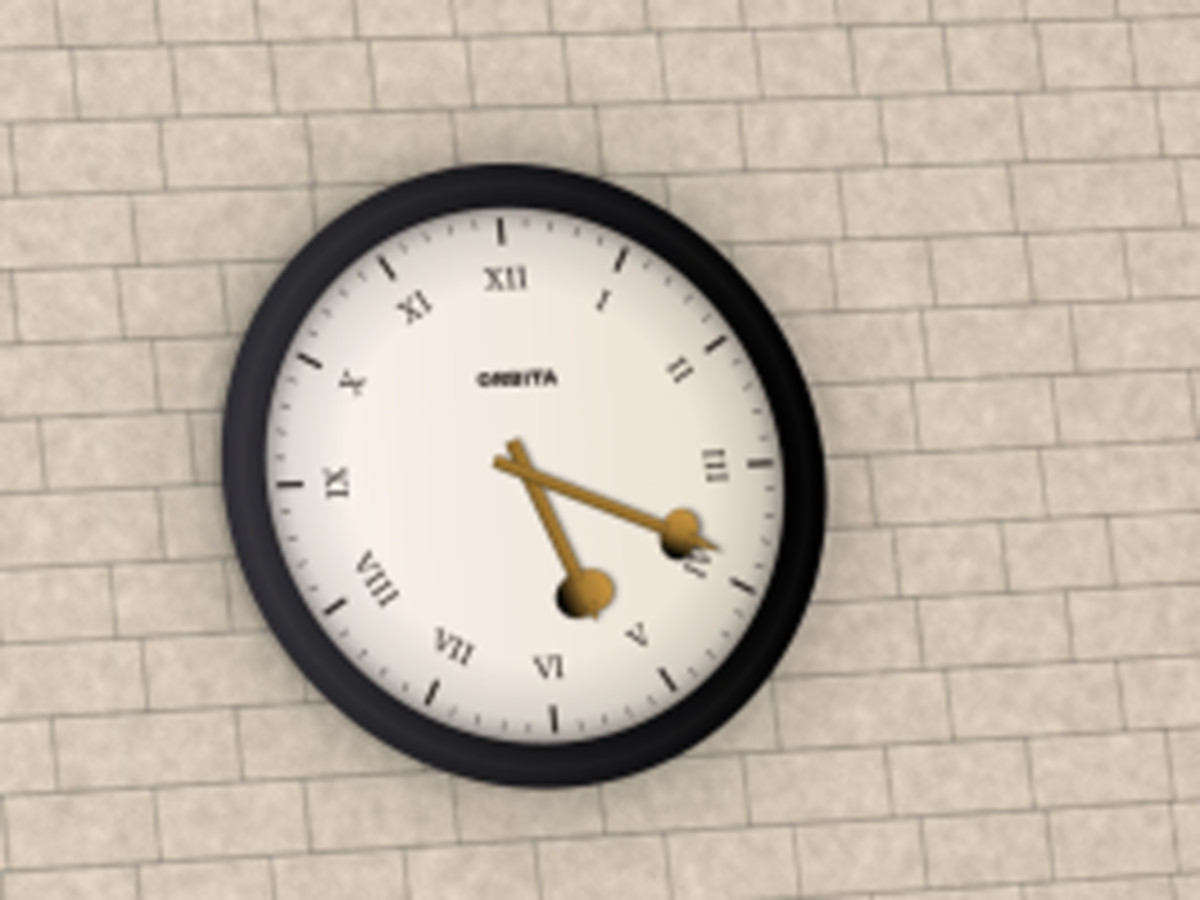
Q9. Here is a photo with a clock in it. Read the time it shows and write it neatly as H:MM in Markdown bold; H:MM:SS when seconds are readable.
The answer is **5:19**
